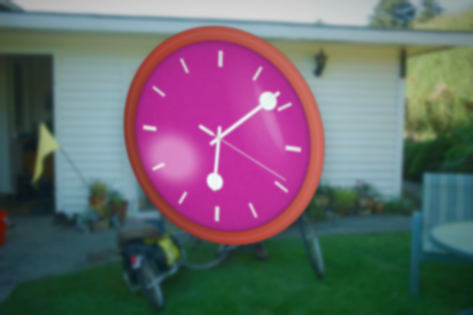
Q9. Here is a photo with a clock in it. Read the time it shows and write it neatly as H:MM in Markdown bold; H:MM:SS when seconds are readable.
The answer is **6:08:19**
